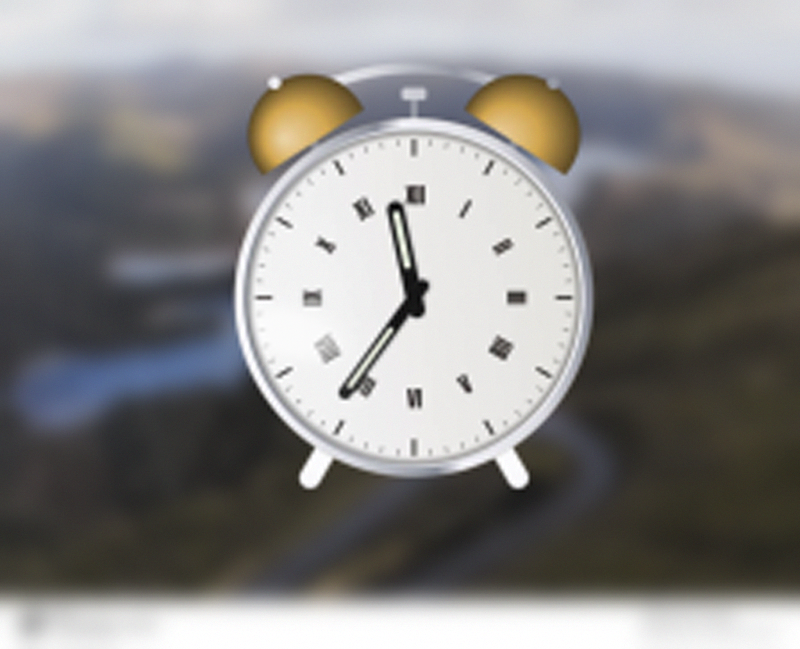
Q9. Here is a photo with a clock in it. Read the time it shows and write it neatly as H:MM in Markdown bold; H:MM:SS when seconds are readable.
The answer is **11:36**
